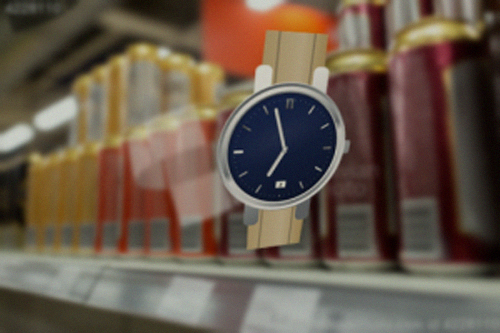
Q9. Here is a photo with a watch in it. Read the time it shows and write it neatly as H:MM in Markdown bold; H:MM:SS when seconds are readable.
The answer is **6:57**
